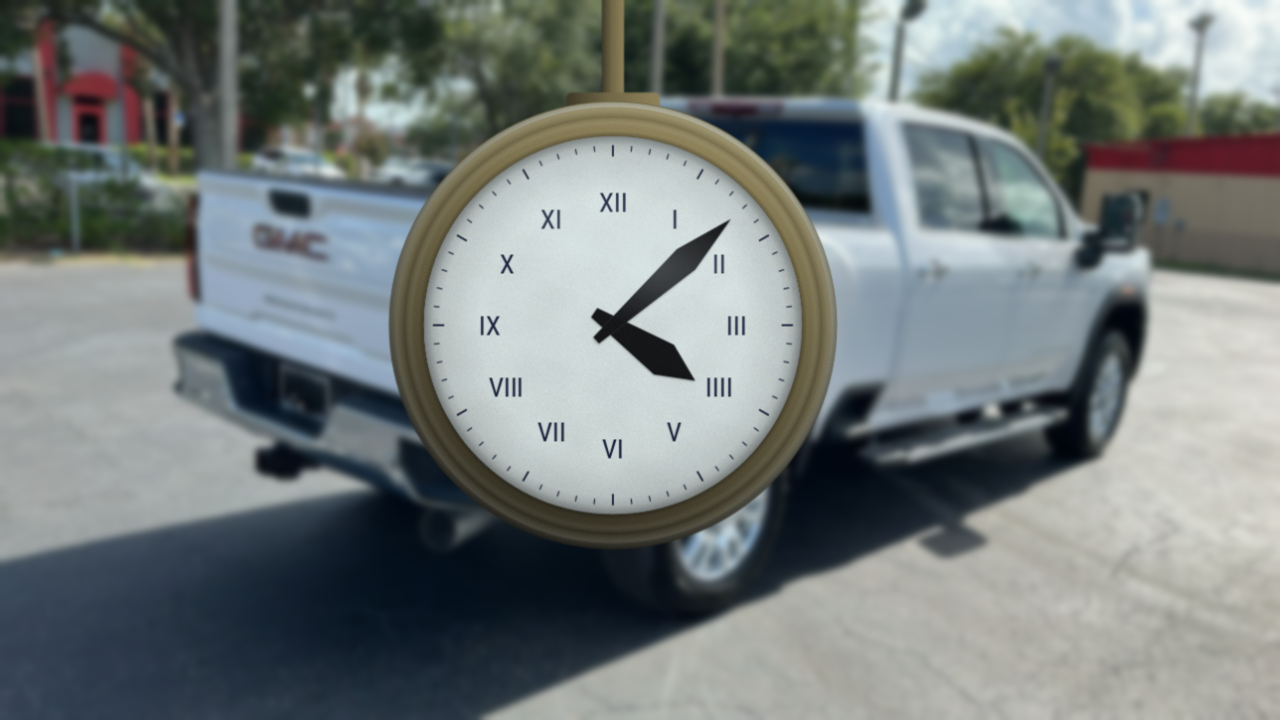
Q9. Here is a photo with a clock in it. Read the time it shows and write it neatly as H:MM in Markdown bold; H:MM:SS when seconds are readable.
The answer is **4:08**
